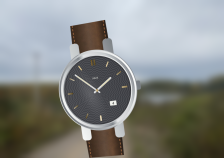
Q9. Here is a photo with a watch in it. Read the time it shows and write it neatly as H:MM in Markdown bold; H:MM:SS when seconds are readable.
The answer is **1:52**
